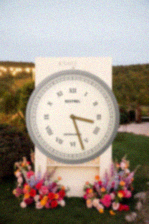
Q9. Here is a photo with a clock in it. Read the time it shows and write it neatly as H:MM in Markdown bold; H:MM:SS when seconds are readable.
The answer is **3:27**
